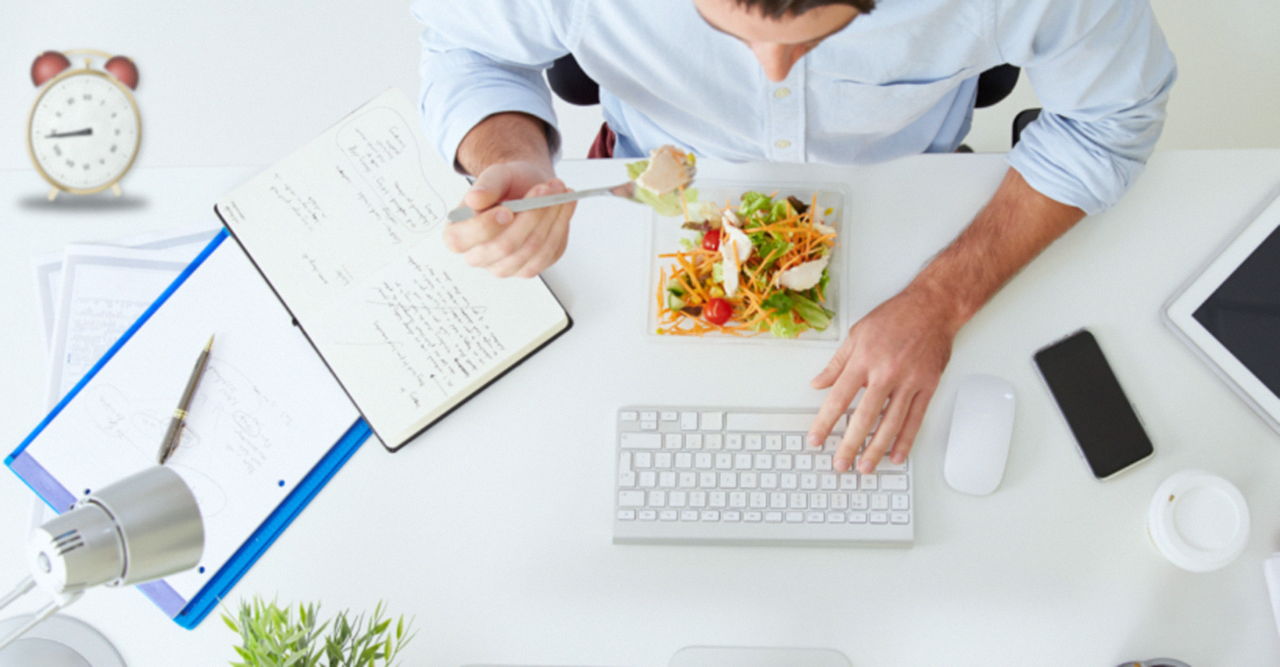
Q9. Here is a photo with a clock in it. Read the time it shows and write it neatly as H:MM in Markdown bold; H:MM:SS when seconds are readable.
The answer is **8:44**
